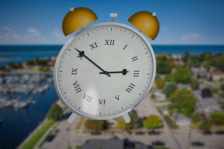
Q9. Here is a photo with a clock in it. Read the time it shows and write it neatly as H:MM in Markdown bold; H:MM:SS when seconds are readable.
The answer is **2:51**
